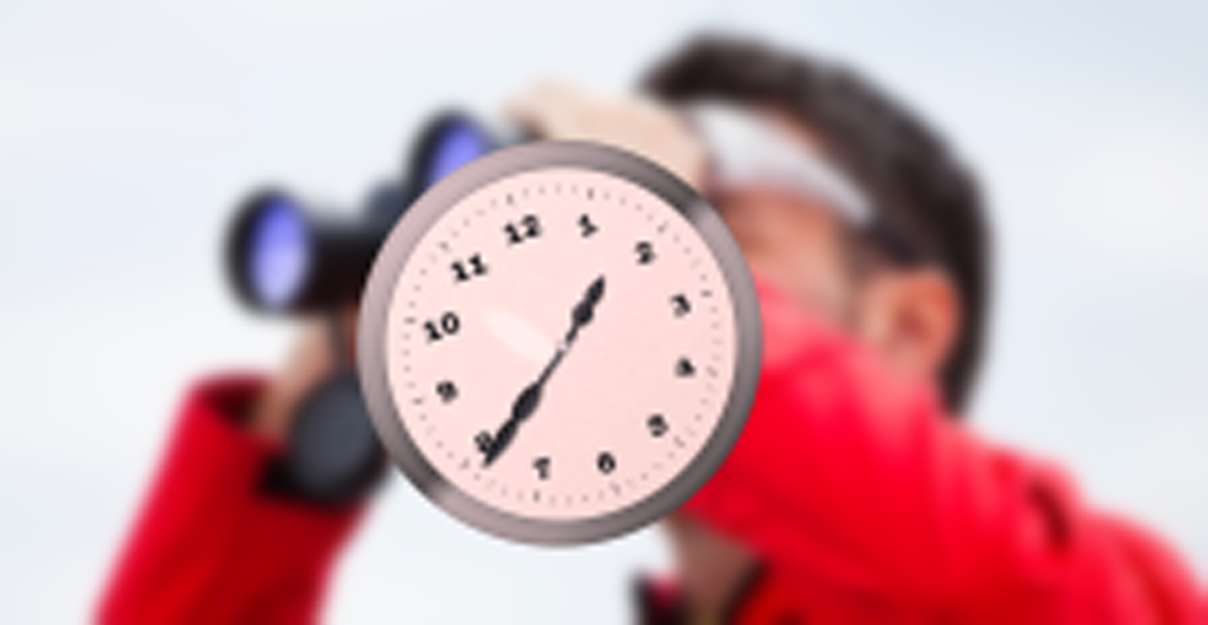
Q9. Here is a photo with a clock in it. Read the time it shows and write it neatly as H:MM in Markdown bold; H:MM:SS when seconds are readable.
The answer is **1:39**
